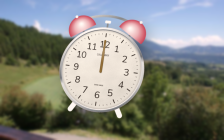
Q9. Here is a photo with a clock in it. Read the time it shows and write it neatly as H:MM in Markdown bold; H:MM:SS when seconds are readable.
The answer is **12:00**
